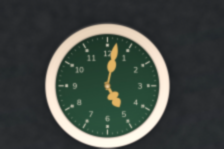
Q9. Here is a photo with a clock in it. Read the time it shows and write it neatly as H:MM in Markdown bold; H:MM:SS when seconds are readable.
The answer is **5:02**
